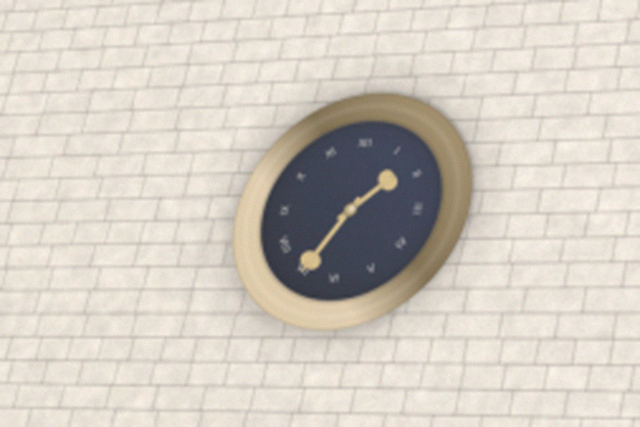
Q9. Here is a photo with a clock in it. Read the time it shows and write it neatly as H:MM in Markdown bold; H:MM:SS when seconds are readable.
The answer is **1:35**
